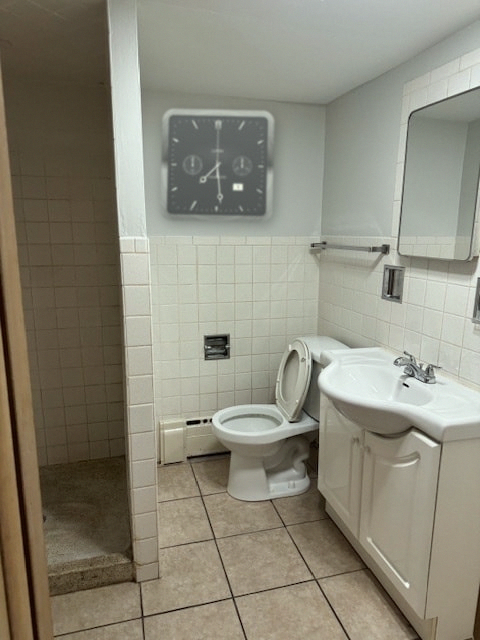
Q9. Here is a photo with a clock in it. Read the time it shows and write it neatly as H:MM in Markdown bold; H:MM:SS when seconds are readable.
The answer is **7:29**
